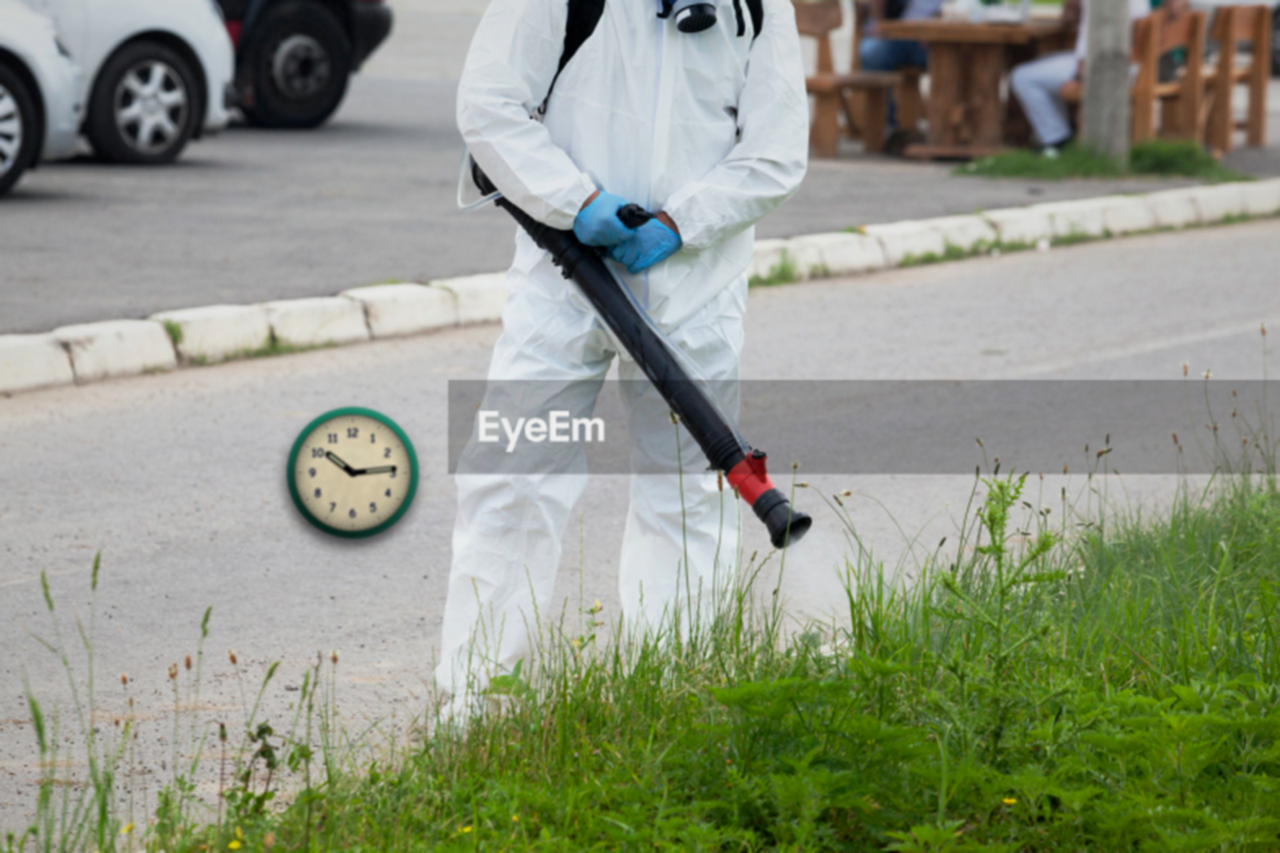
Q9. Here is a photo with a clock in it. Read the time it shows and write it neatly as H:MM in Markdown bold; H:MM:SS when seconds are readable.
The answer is **10:14**
